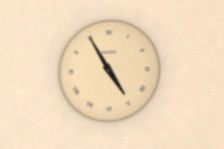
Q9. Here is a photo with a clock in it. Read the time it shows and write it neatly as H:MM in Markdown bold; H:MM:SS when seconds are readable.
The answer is **4:55**
